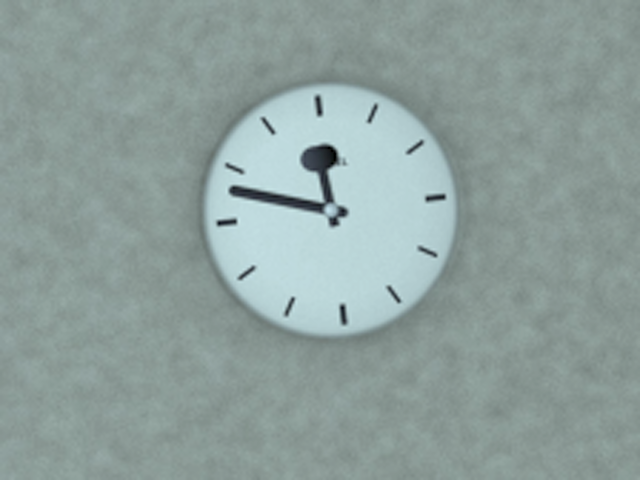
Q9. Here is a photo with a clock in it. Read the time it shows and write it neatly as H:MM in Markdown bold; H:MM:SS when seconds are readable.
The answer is **11:48**
